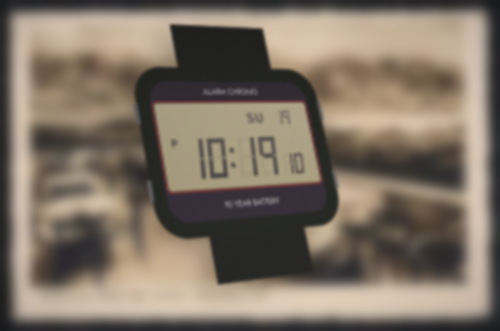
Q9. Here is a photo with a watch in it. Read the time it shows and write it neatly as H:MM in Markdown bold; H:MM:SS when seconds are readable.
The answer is **10:19:10**
